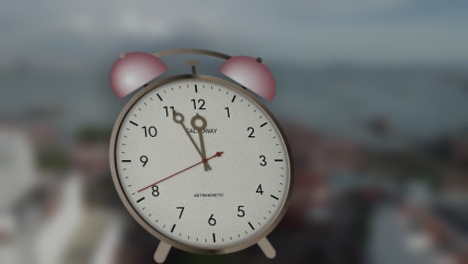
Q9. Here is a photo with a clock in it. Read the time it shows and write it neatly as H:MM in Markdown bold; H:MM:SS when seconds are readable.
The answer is **11:55:41**
